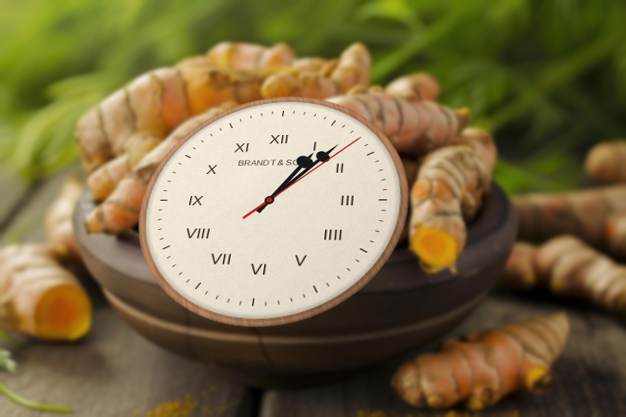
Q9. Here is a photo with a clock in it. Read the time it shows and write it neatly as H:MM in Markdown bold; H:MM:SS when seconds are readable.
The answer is **1:07:08**
